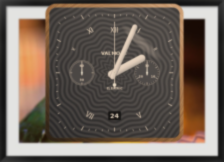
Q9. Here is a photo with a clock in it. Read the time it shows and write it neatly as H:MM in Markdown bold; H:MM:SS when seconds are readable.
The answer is **2:04**
